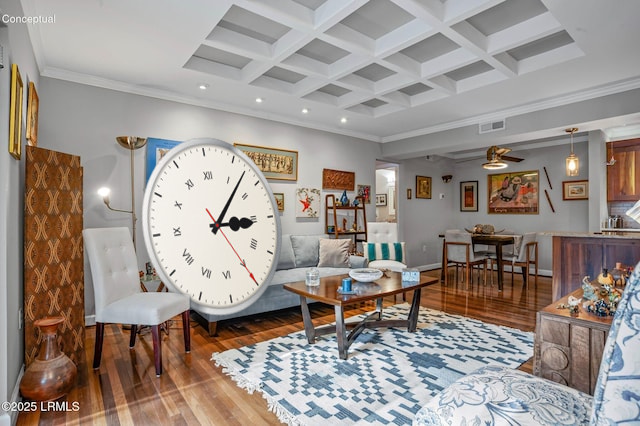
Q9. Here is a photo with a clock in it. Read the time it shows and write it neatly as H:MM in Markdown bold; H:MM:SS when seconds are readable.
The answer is **3:07:25**
